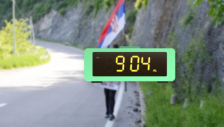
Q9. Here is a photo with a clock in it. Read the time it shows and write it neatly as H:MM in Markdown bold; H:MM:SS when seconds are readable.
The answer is **9:04**
